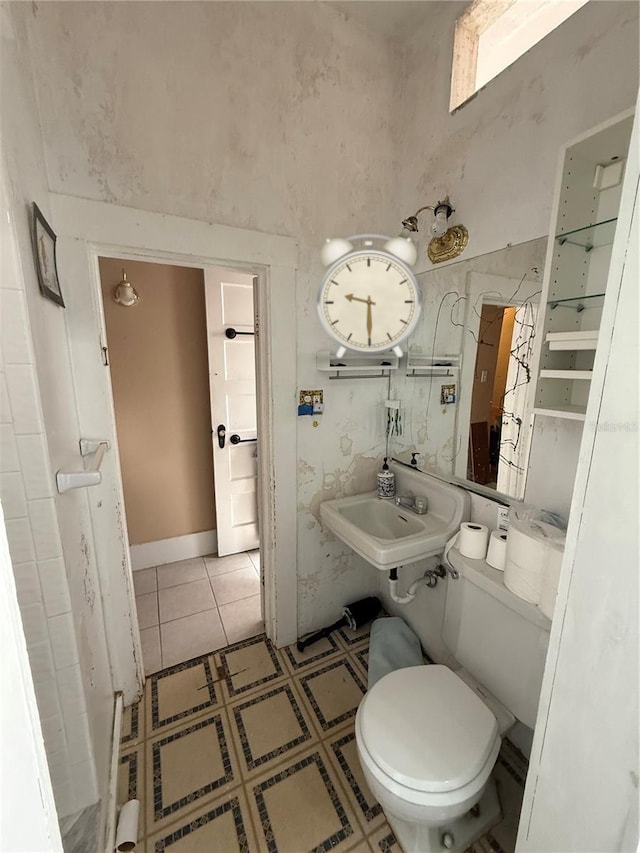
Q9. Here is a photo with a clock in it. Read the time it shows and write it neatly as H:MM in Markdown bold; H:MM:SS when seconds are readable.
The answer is **9:30**
